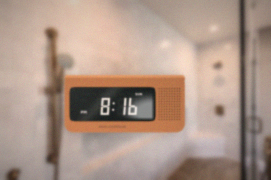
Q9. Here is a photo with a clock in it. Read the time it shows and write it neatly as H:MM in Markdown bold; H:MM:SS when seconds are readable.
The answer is **8:16**
